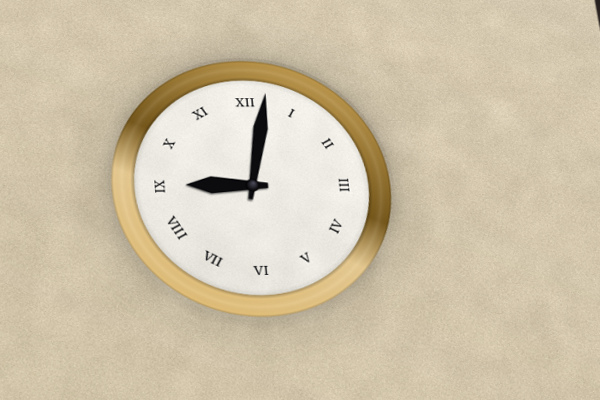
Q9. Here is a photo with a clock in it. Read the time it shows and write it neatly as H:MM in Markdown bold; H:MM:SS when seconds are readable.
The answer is **9:02**
